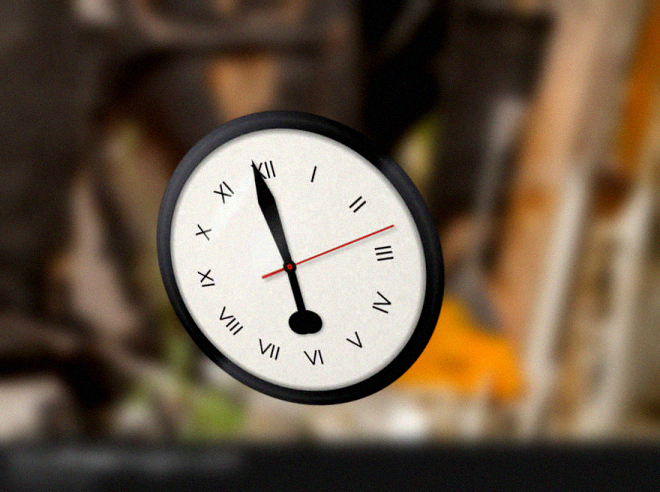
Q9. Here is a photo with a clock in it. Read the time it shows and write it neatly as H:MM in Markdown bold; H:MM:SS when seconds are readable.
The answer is **5:59:13**
